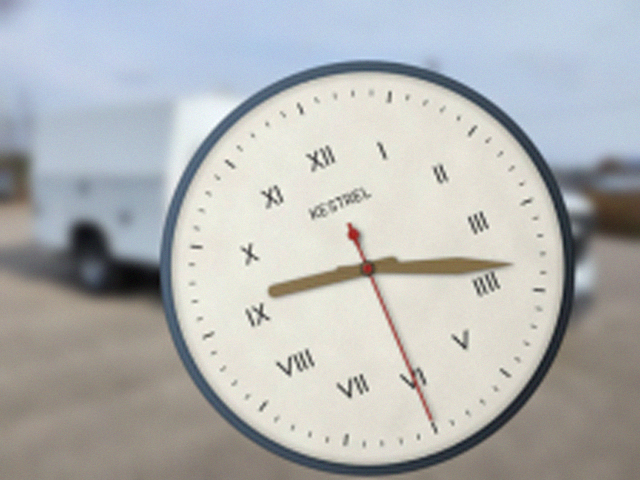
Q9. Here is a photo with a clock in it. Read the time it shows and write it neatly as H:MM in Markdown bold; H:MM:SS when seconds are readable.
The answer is **9:18:30**
